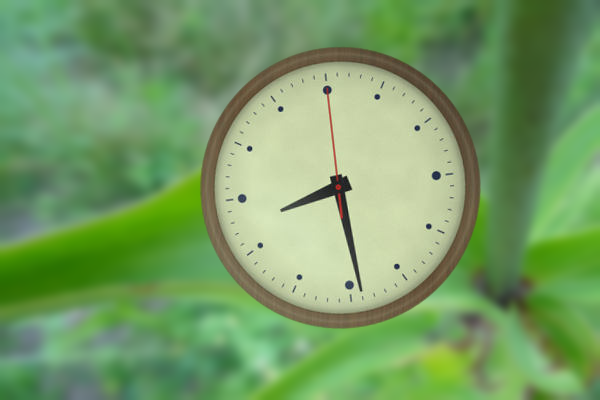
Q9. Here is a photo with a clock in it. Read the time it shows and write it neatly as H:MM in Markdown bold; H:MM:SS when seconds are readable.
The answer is **8:29:00**
